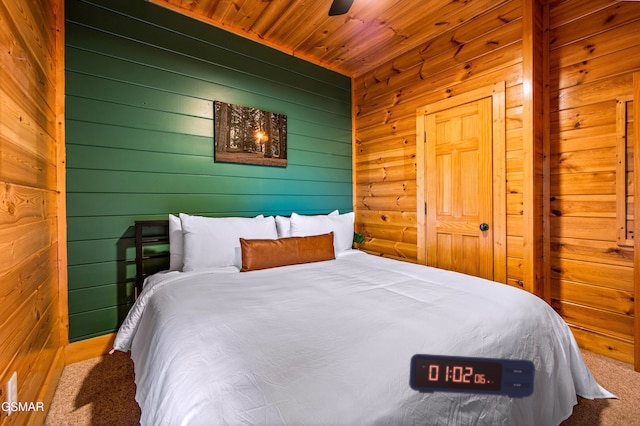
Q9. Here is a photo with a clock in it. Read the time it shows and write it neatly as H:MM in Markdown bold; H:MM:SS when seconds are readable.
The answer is **1:02**
